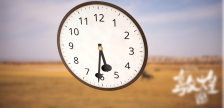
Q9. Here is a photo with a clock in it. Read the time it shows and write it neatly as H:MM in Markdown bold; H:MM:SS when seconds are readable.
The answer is **5:31**
